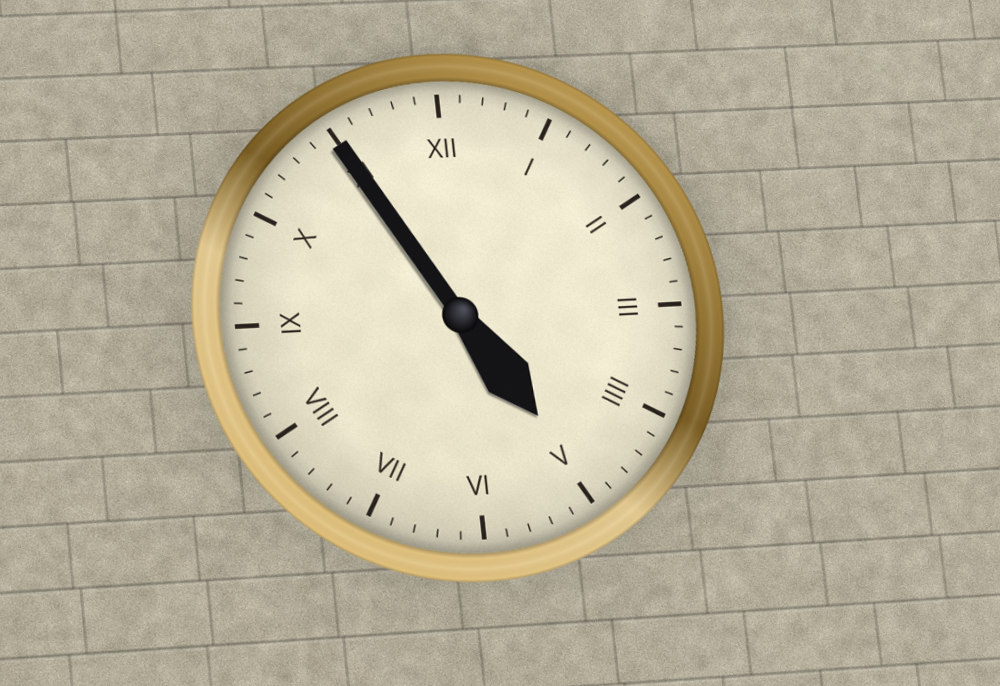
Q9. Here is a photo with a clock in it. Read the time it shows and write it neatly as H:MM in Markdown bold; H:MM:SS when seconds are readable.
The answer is **4:55**
